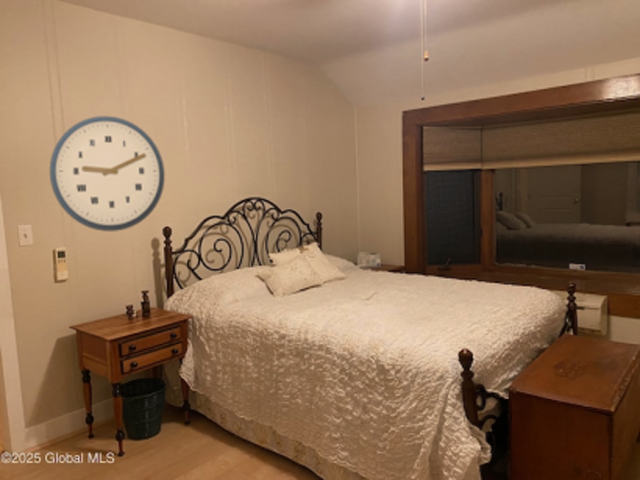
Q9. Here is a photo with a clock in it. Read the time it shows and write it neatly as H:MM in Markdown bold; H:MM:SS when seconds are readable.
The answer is **9:11**
